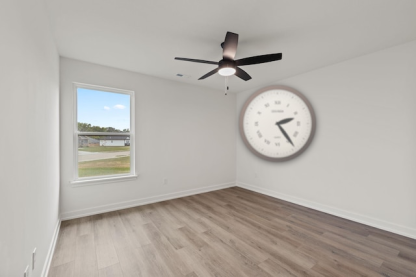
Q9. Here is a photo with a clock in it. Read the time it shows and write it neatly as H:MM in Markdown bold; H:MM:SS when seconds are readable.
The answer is **2:24**
